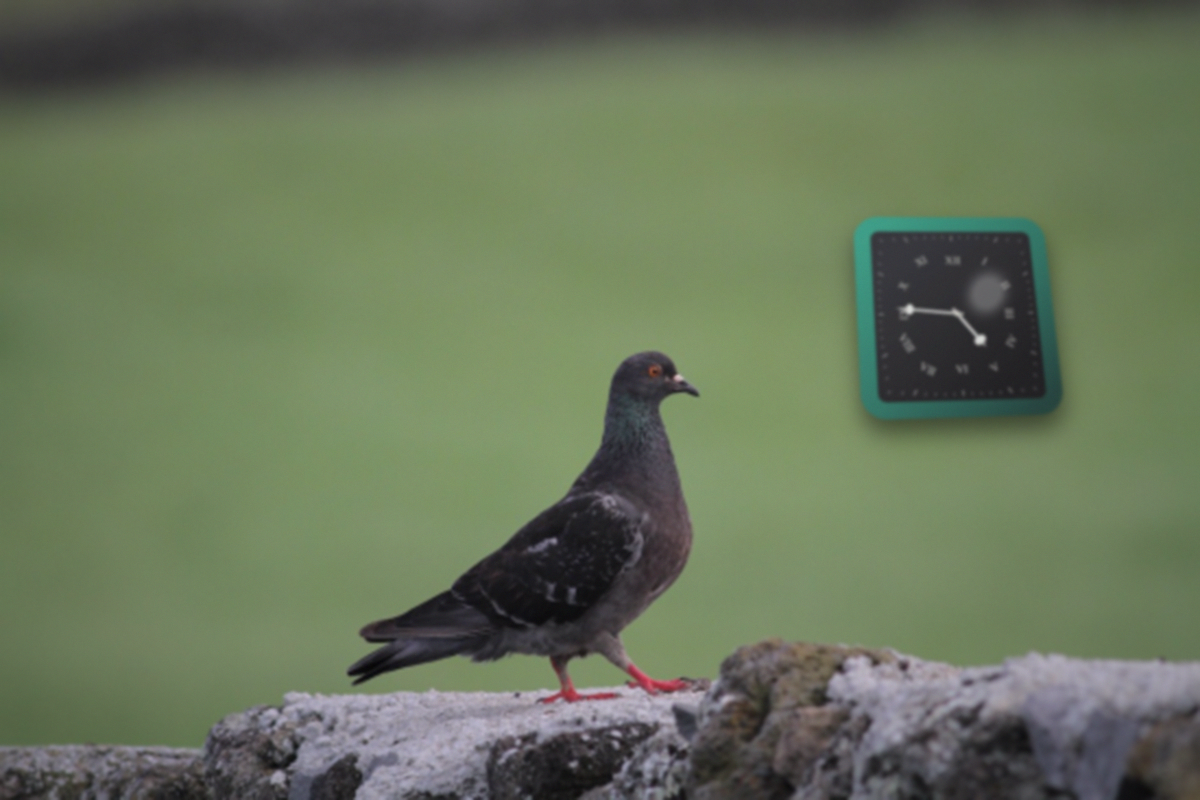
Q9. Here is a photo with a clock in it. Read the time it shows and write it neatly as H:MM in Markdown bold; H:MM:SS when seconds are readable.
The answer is **4:46**
